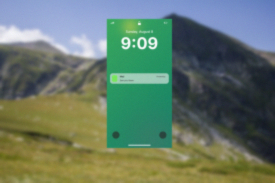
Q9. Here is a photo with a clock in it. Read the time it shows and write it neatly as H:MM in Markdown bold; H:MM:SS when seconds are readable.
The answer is **9:09**
